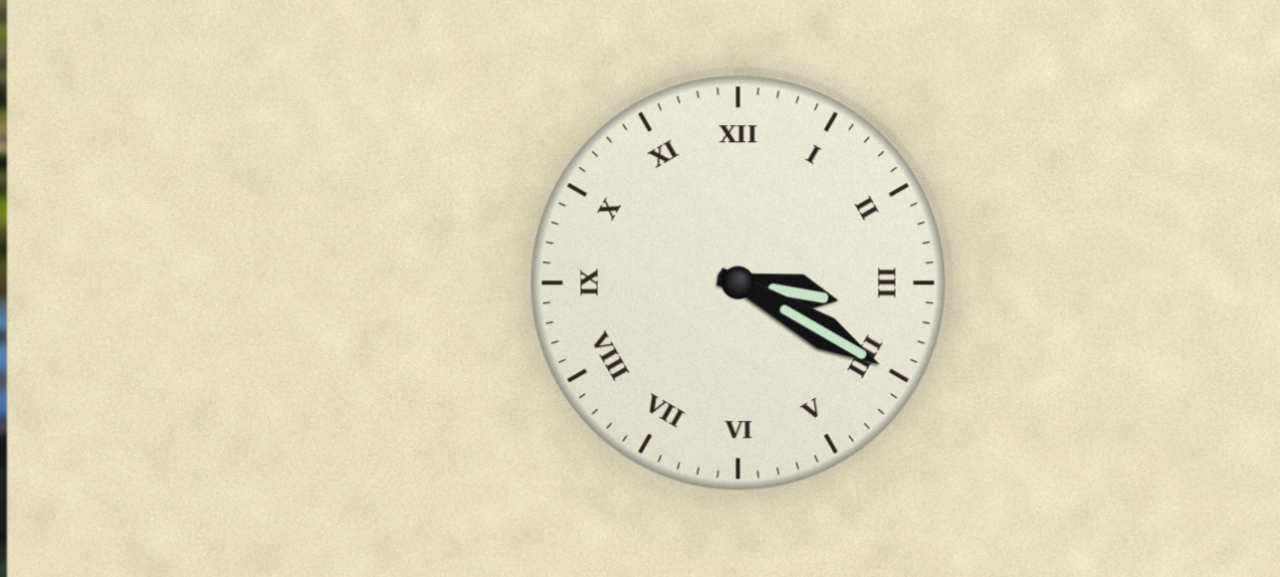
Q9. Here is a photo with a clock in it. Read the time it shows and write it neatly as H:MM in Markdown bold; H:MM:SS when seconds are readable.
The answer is **3:20**
